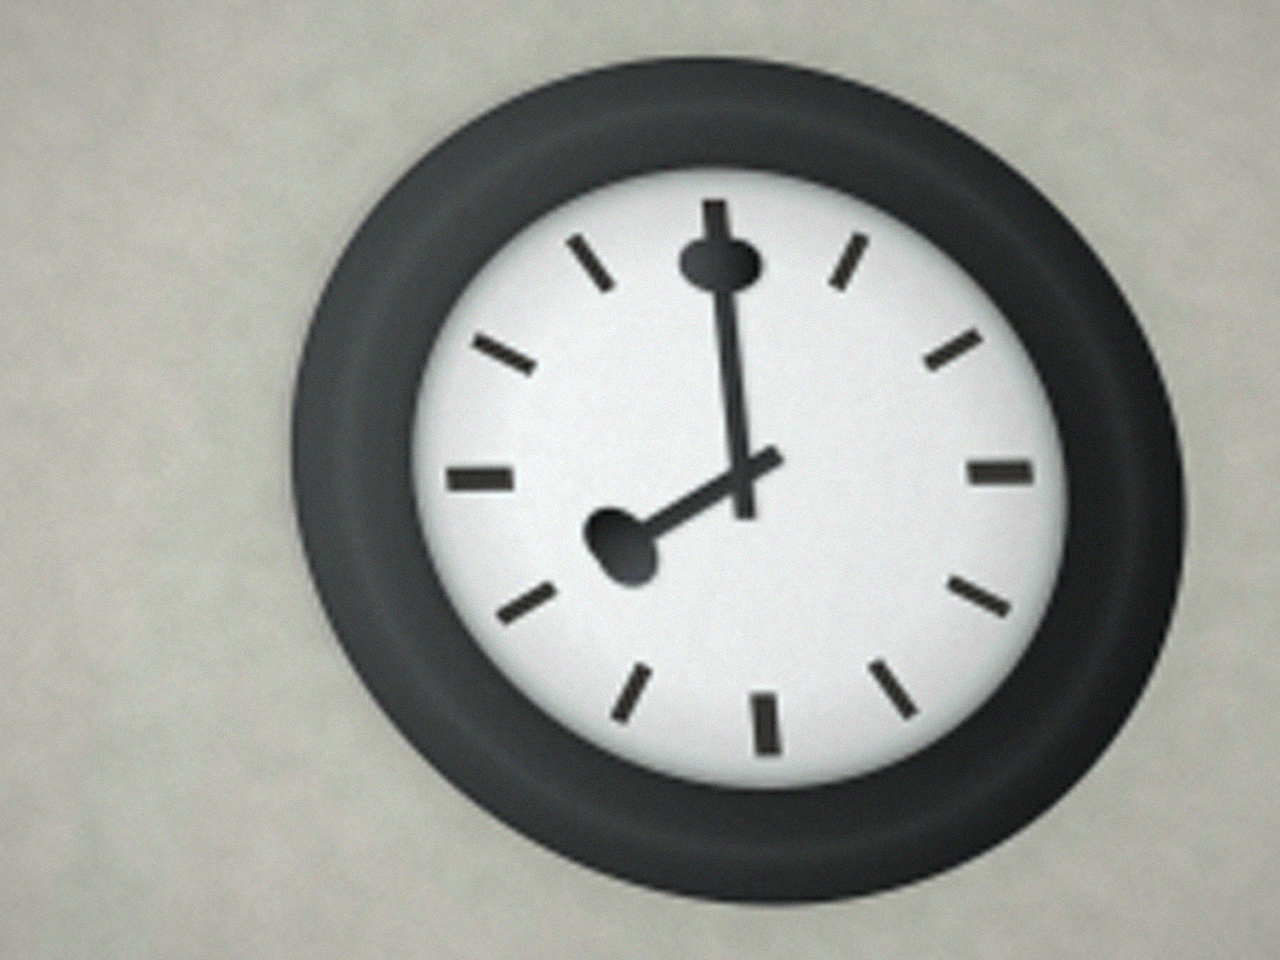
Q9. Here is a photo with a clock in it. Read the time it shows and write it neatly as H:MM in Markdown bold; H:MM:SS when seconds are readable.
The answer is **8:00**
